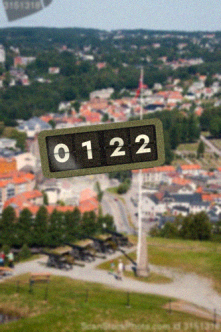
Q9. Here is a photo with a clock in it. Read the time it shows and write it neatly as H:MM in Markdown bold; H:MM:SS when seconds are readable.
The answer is **1:22**
